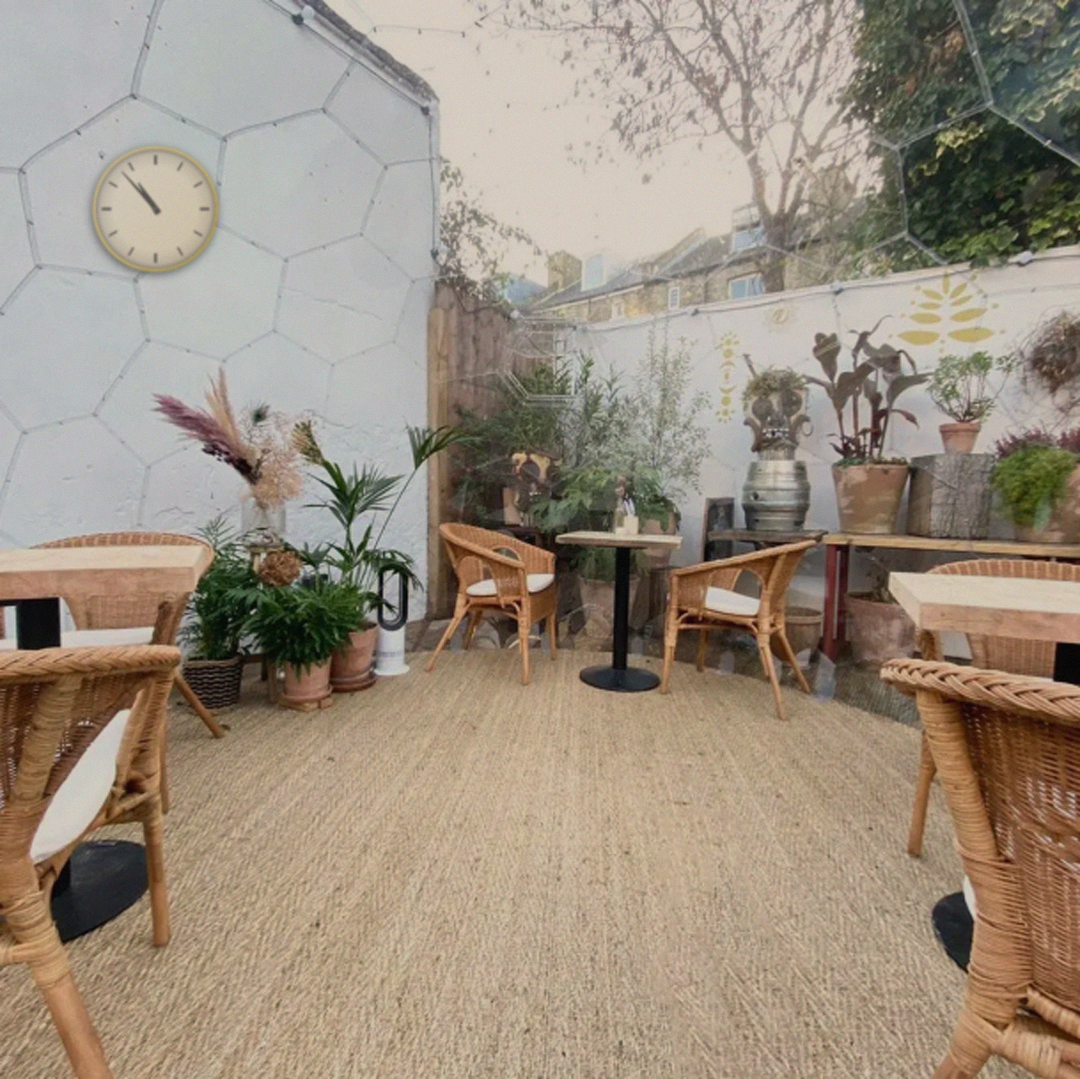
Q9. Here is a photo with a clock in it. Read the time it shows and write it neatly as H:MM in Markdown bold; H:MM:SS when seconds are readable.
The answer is **10:53**
